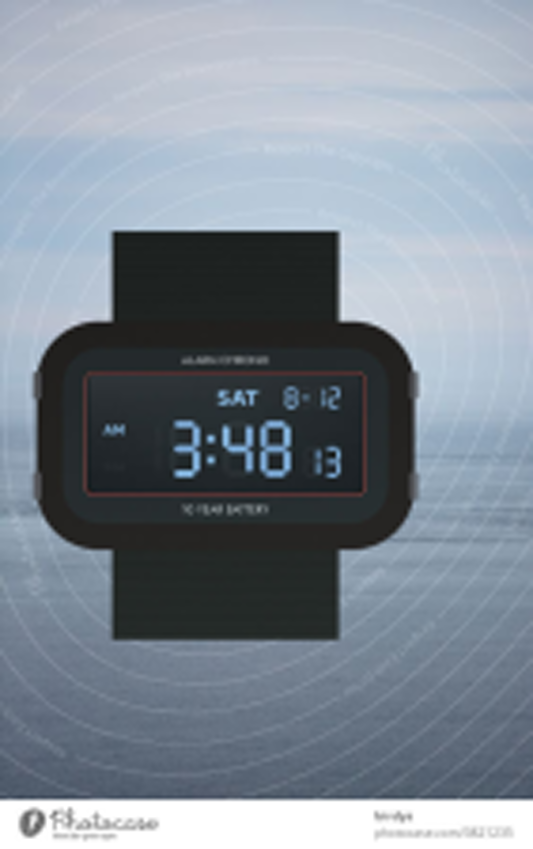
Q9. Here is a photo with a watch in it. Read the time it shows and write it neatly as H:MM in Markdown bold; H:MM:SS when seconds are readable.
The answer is **3:48:13**
